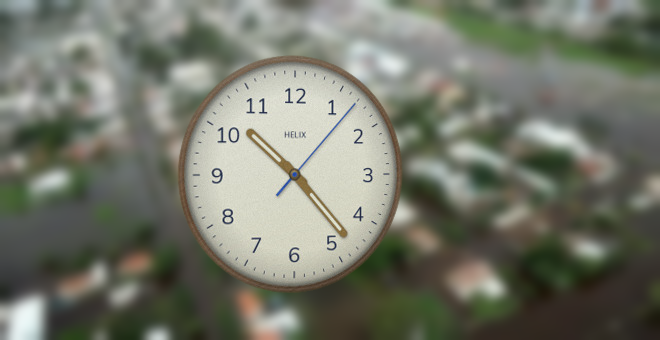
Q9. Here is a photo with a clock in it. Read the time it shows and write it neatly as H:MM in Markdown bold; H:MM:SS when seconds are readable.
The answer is **10:23:07**
